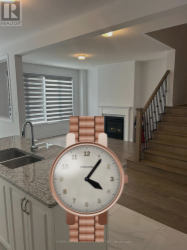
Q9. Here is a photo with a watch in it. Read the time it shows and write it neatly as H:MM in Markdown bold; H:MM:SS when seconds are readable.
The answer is **4:06**
